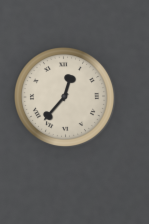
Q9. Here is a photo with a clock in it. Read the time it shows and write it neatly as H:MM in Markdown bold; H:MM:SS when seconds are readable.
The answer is **12:37**
